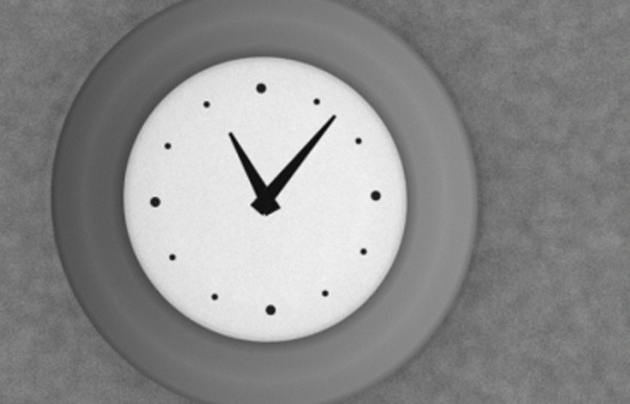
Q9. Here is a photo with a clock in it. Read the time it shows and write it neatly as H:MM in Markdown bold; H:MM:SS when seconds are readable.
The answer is **11:07**
